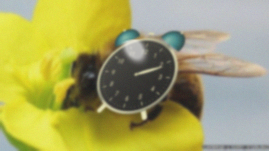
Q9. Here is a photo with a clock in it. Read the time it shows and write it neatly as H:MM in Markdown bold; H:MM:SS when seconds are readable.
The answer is **2:11**
